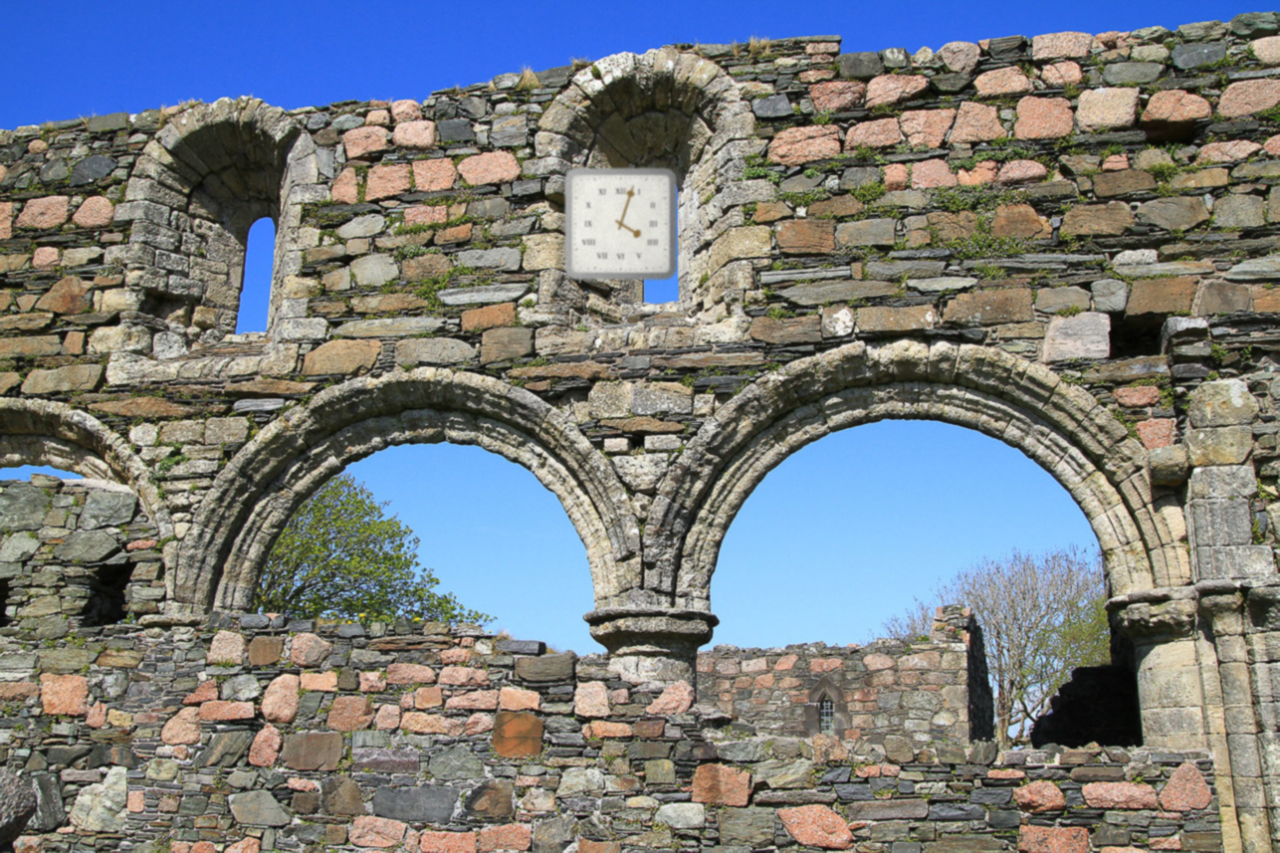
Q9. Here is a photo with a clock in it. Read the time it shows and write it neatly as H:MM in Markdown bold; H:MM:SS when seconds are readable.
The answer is **4:03**
